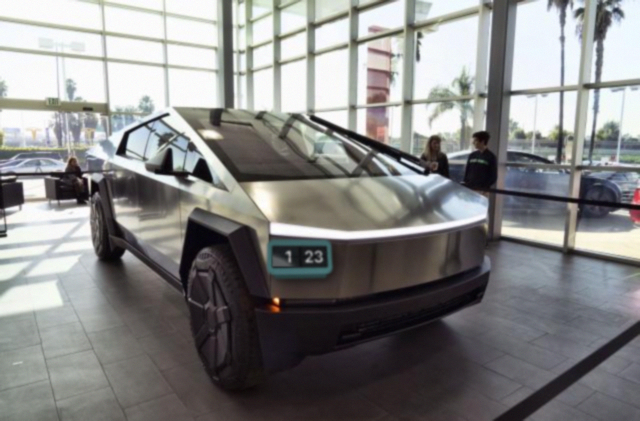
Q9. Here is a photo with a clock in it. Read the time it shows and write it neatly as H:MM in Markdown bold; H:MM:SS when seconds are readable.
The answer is **1:23**
